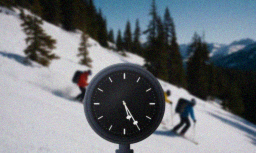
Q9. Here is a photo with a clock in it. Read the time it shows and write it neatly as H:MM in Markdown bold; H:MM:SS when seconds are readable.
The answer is **5:25**
